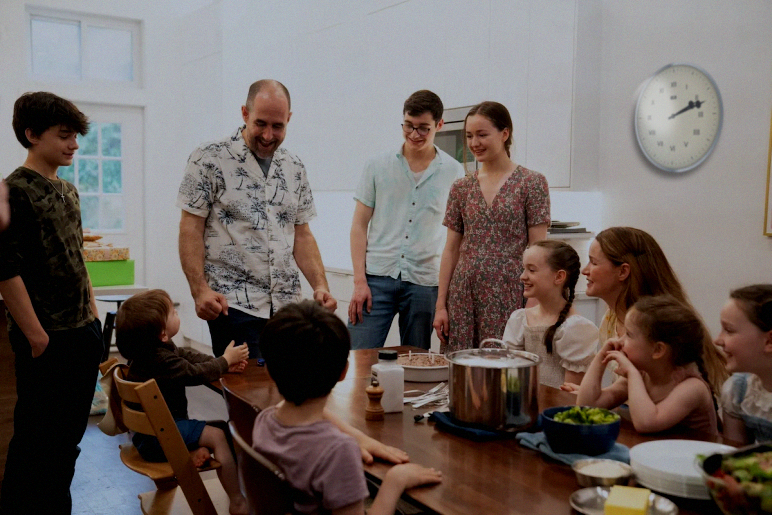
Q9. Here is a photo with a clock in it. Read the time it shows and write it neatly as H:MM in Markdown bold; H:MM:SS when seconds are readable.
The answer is **2:12**
